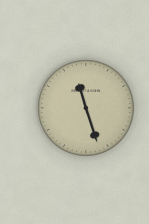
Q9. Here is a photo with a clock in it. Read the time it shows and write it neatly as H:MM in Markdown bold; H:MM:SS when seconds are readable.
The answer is **11:27**
